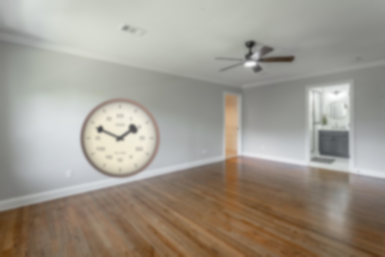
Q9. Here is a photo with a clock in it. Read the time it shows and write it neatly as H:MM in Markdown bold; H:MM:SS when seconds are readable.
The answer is **1:49**
